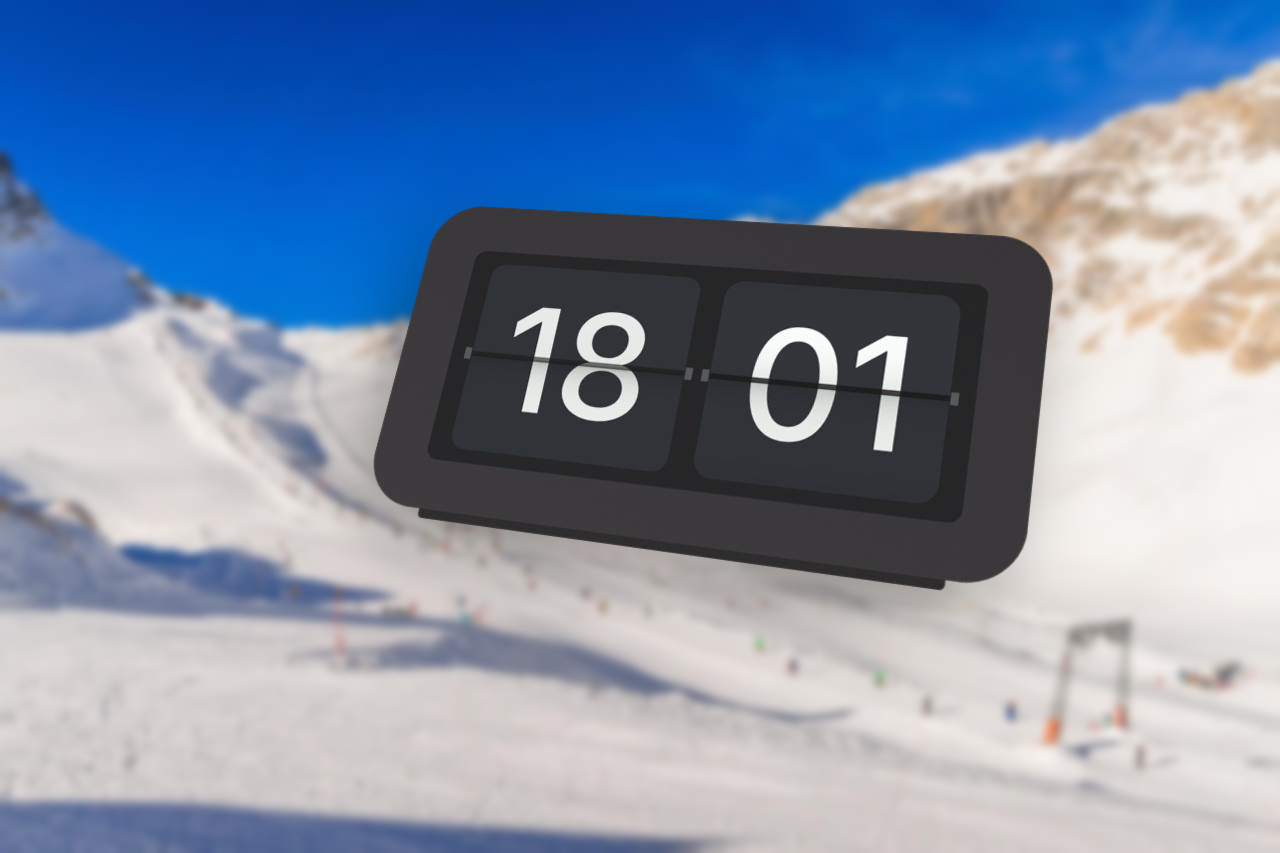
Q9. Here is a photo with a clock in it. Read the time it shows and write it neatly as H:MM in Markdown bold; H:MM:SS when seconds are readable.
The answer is **18:01**
